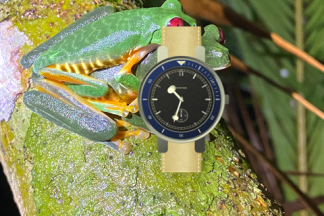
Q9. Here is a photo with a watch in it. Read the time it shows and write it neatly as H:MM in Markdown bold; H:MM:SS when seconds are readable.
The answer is **10:33**
